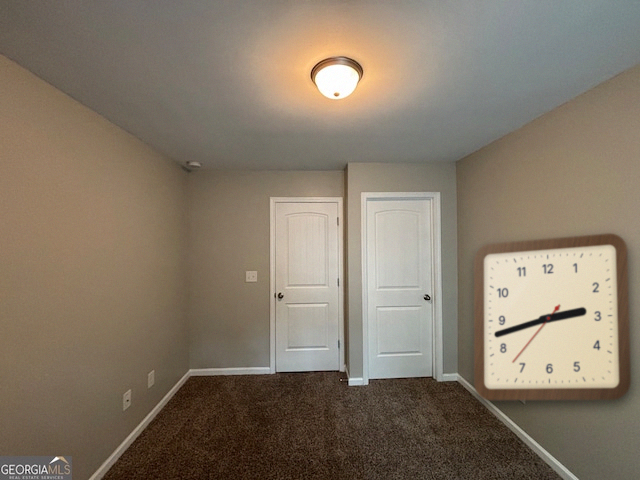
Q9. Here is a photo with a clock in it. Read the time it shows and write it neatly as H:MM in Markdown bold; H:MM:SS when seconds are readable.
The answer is **2:42:37**
